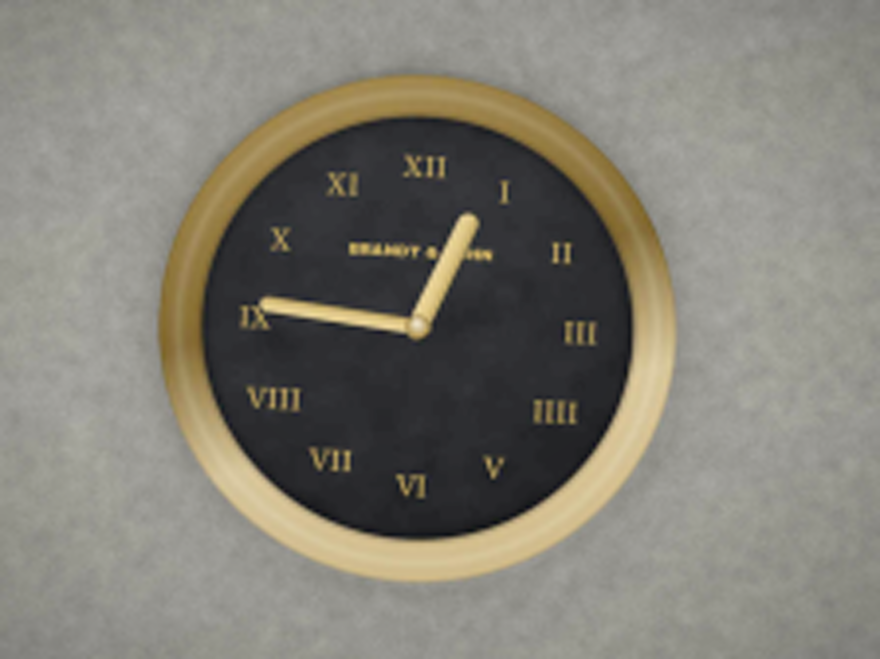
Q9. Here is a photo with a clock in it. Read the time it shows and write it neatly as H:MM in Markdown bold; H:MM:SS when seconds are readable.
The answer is **12:46**
